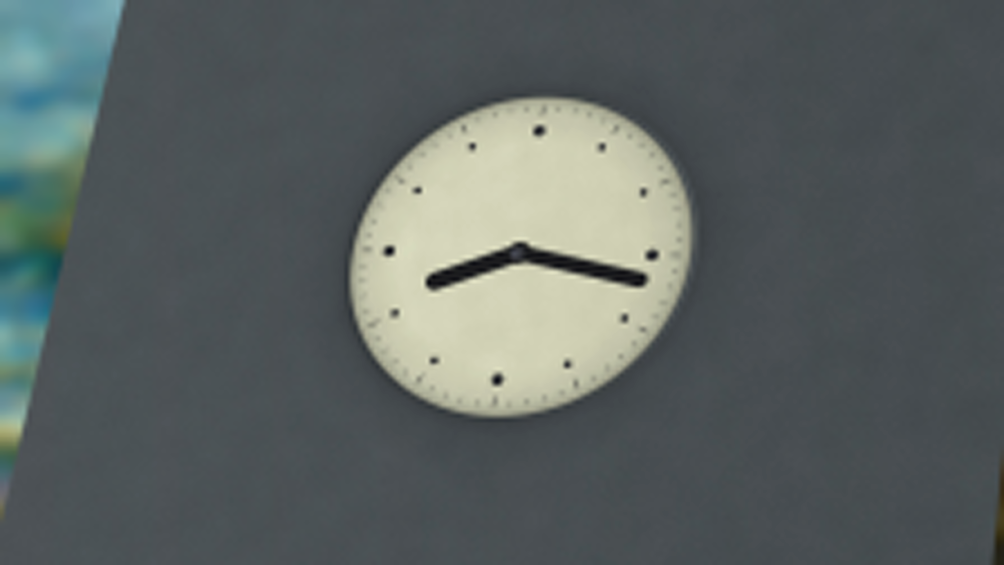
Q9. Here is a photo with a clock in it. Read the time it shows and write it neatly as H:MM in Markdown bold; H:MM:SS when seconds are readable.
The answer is **8:17**
